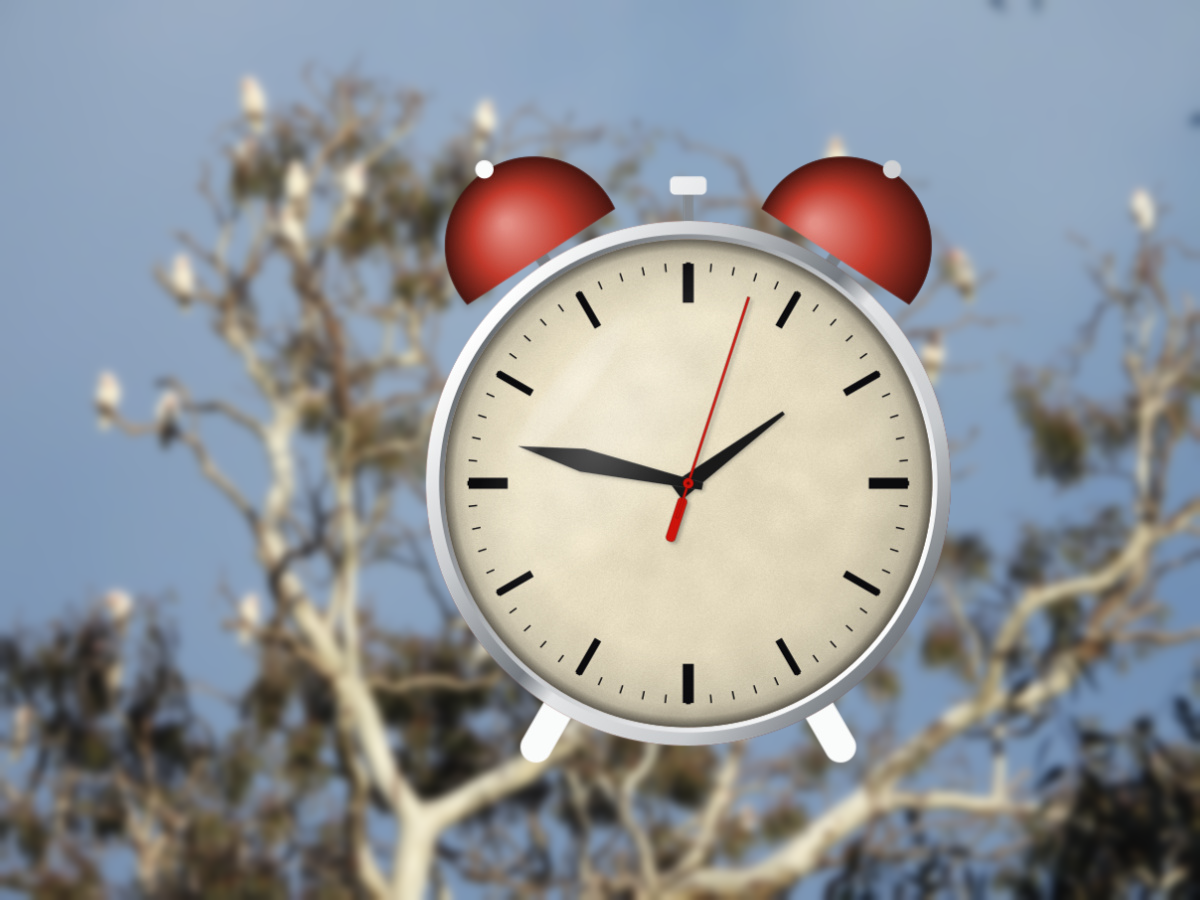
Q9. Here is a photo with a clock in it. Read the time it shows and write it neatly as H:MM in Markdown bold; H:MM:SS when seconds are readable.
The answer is **1:47:03**
